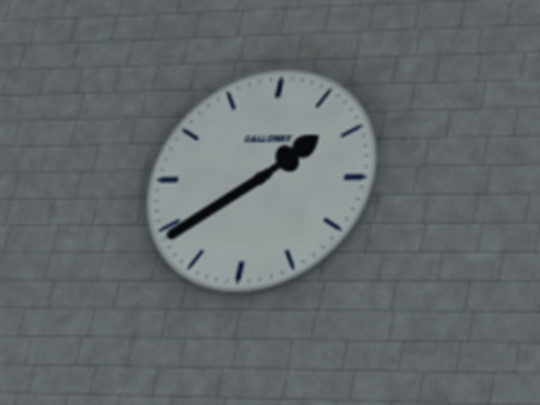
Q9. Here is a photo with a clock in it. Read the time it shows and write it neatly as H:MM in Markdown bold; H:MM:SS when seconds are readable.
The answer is **1:39**
